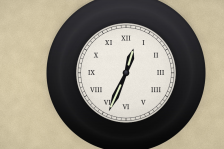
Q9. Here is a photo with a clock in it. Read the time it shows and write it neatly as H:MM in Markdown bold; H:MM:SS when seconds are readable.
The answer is **12:34**
